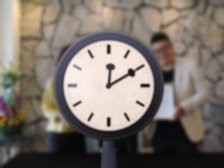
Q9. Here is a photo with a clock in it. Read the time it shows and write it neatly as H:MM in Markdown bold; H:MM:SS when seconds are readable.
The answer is **12:10**
